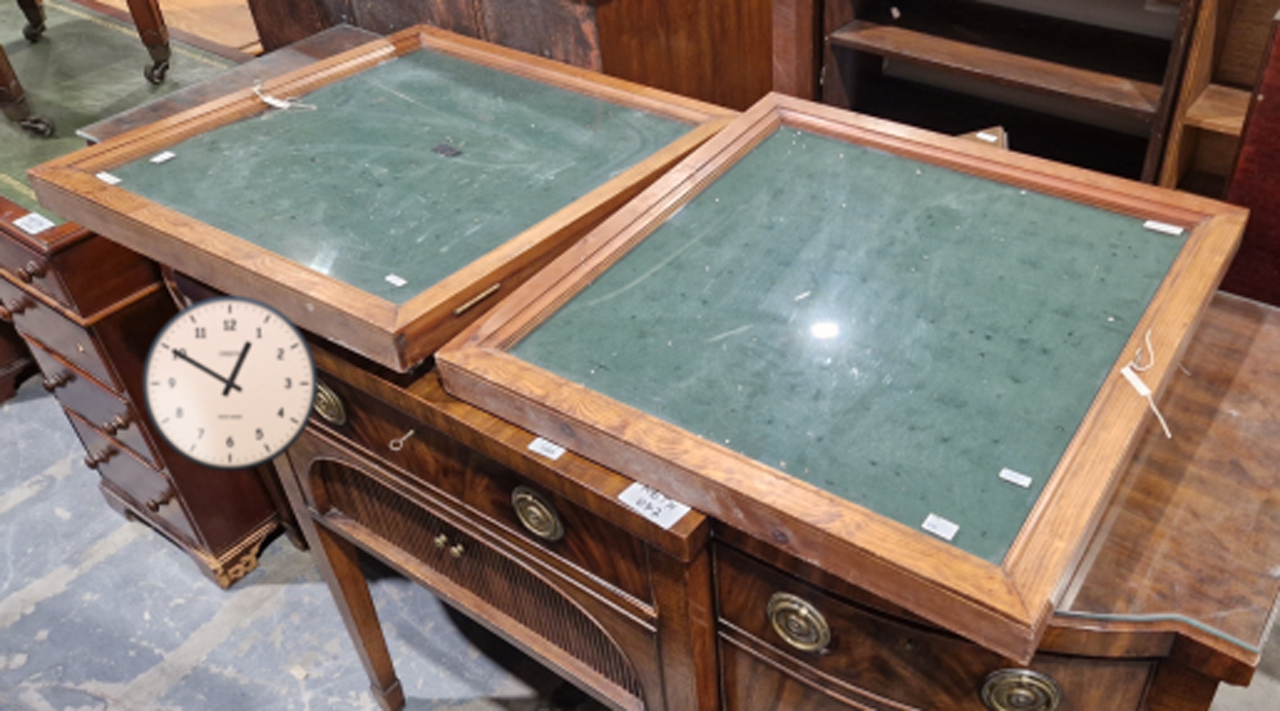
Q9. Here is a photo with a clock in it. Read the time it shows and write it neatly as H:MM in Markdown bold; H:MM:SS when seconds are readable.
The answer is **12:50**
